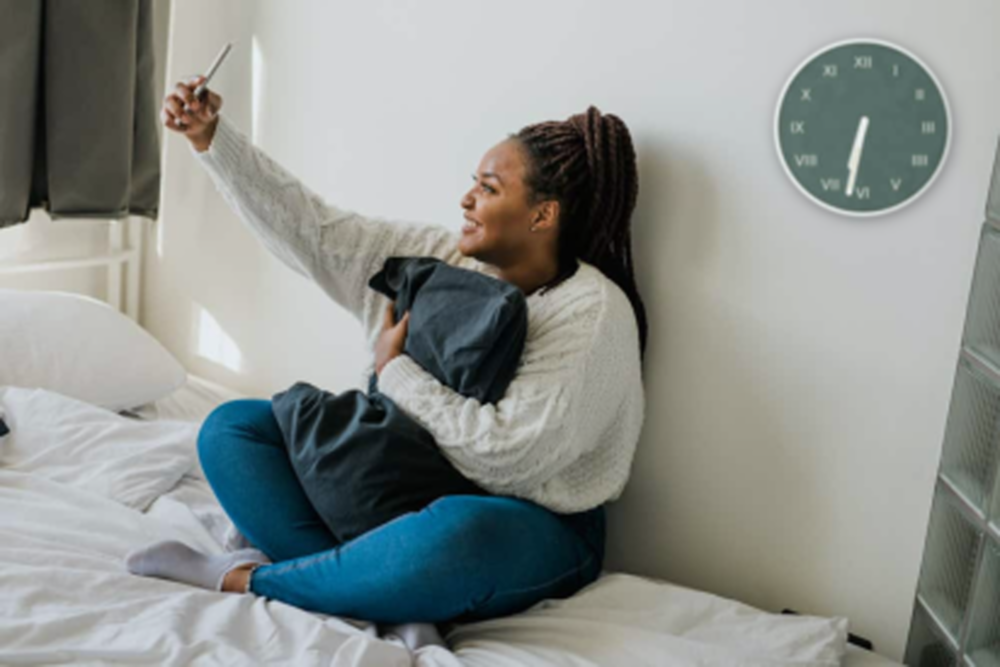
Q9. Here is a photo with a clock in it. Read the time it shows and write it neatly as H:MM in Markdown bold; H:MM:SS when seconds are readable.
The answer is **6:32**
